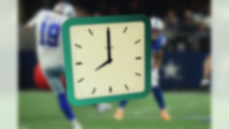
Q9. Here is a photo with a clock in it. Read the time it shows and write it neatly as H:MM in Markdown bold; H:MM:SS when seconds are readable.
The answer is **8:00**
